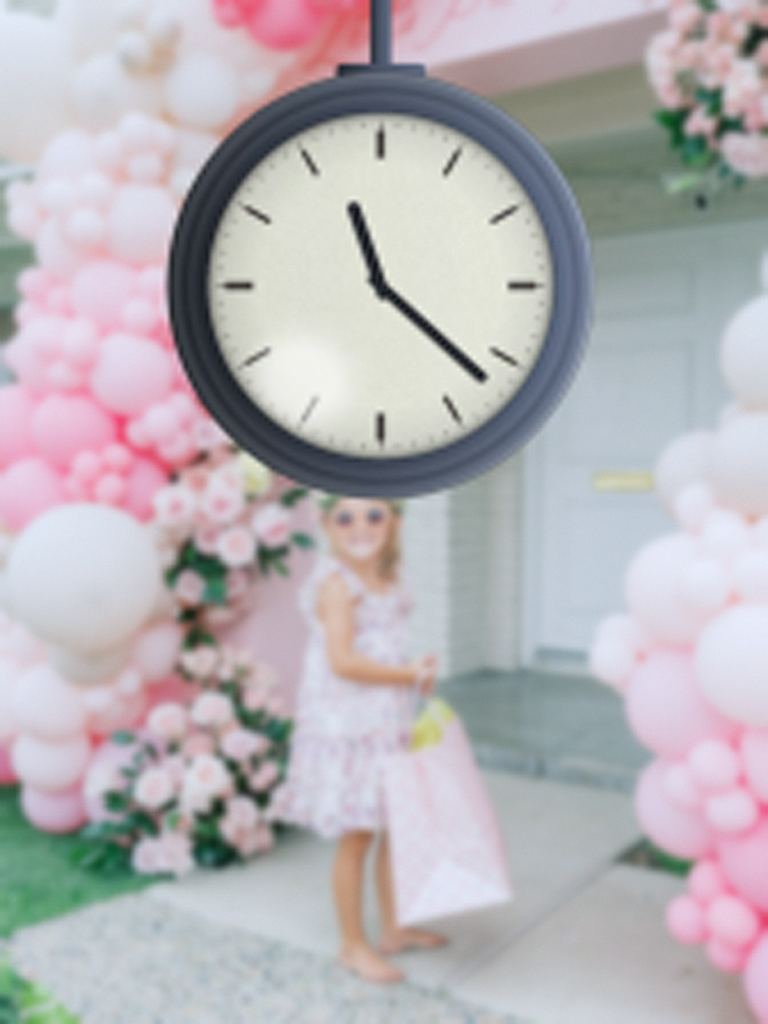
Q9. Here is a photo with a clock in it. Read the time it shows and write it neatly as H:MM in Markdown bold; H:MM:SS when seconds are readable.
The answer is **11:22**
